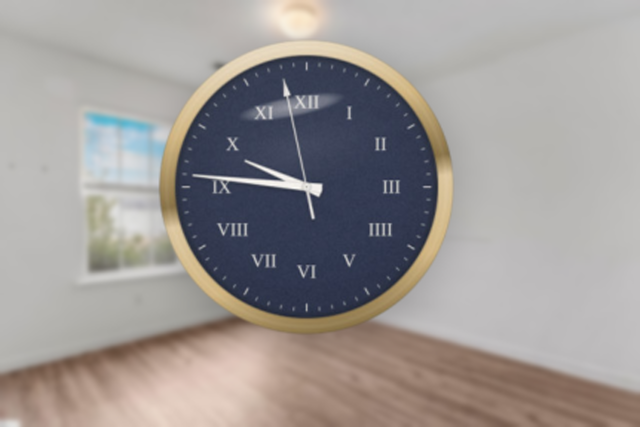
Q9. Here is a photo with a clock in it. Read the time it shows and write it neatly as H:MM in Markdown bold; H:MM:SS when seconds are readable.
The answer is **9:45:58**
